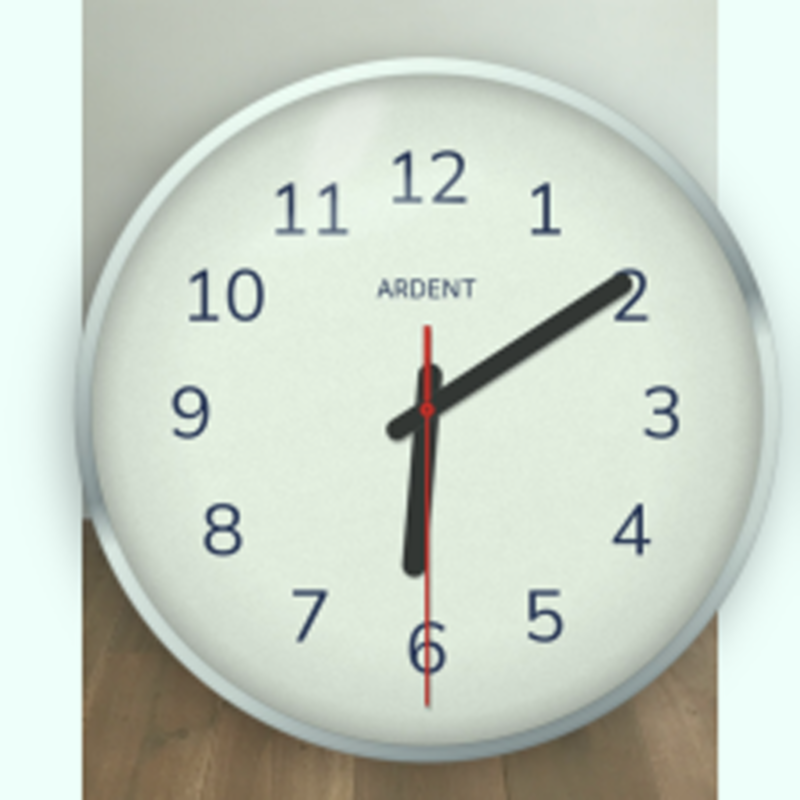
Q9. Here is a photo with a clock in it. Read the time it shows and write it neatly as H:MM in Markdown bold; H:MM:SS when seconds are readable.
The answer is **6:09:30**
